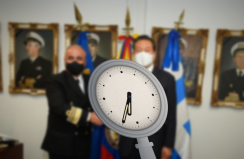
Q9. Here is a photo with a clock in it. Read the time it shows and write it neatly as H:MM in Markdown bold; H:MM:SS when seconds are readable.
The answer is **6:35**
